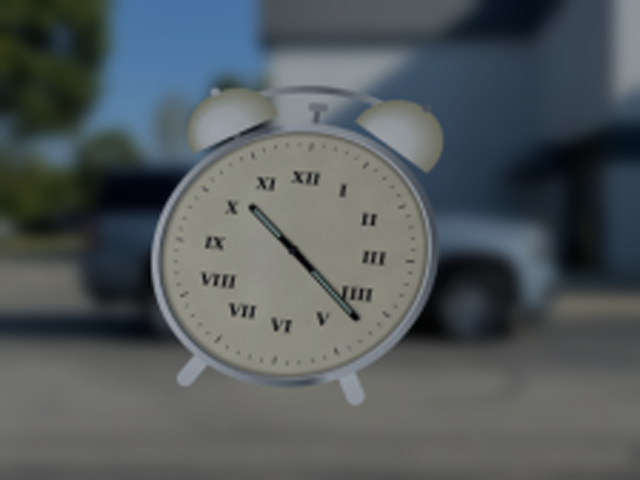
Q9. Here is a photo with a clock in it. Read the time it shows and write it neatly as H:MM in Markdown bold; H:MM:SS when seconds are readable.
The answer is **10:22**
